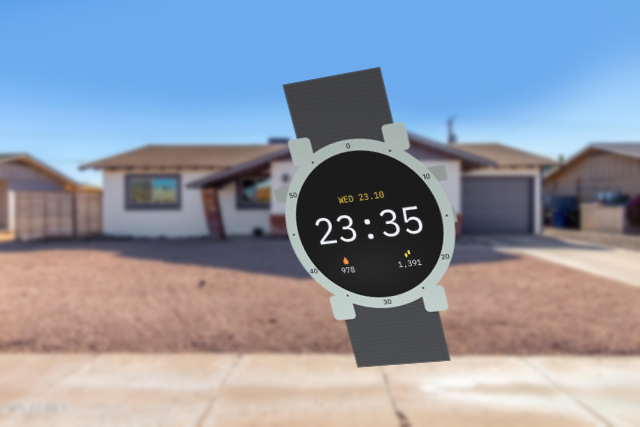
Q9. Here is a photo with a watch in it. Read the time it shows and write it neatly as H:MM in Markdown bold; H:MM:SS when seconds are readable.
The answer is **23:35**
